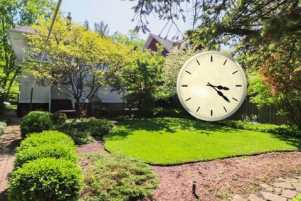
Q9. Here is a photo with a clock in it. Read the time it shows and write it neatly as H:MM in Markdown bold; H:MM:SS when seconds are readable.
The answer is **3:22**
